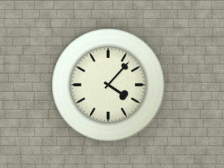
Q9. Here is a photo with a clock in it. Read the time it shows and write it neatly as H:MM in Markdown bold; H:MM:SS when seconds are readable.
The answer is **4:07**
